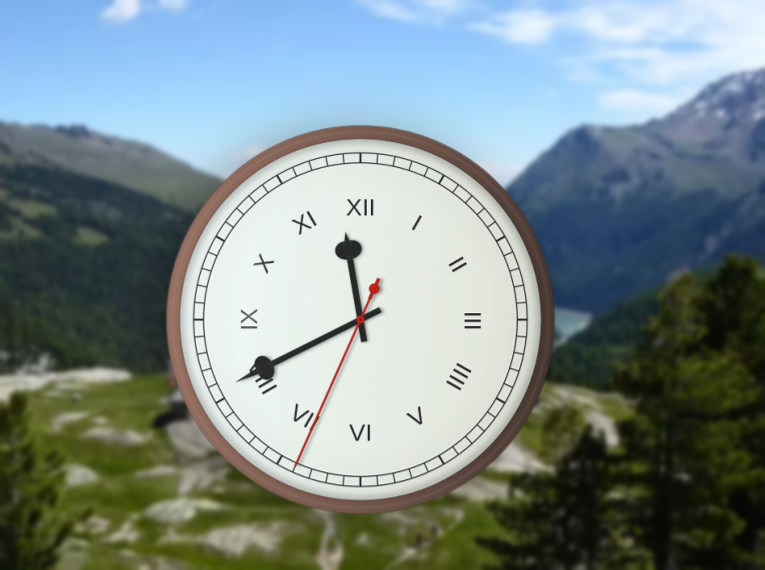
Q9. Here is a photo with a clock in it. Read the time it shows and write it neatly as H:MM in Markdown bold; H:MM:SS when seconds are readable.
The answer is **11:40:34**
